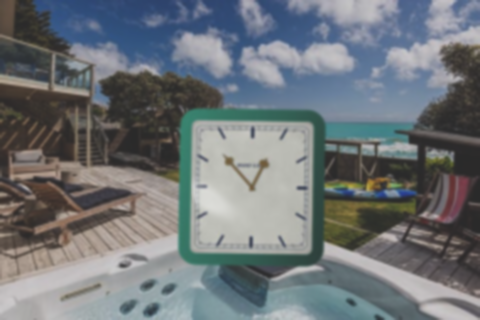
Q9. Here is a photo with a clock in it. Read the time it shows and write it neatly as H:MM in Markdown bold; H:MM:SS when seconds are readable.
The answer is **12:53**
